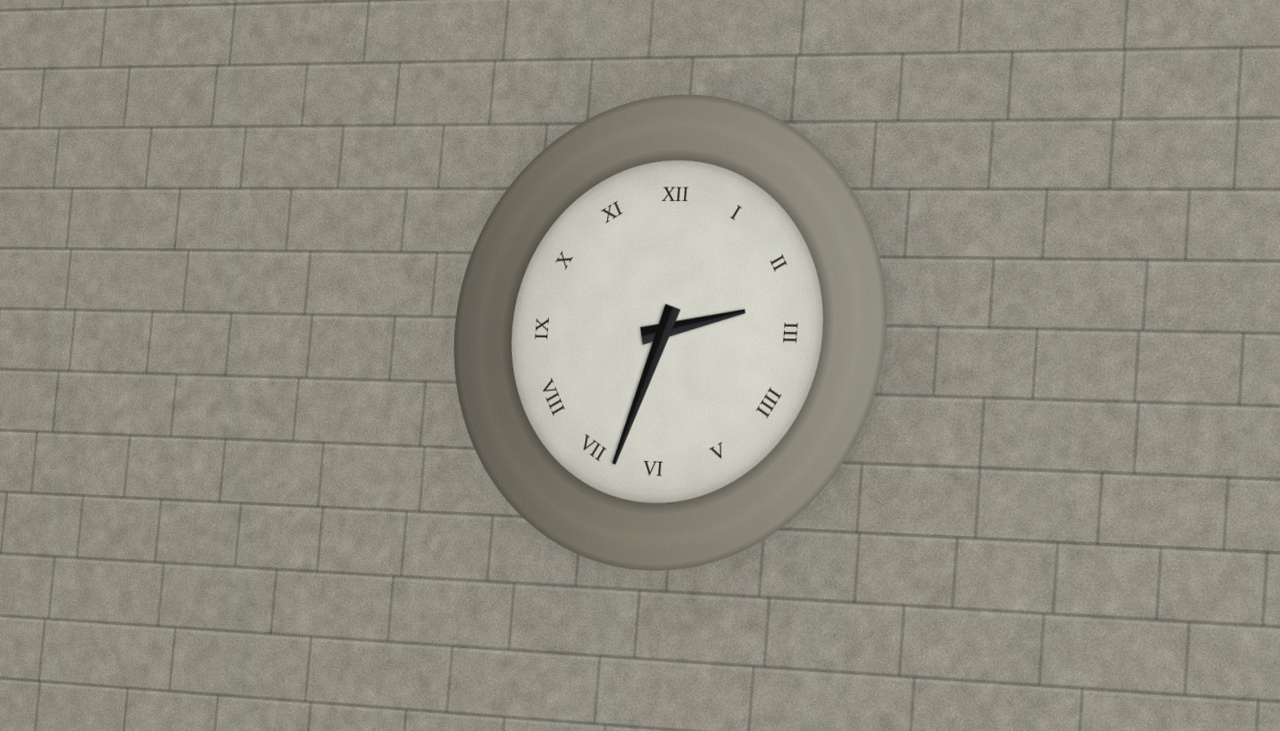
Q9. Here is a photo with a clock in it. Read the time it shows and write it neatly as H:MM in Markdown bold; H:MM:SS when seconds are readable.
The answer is **2:33**
